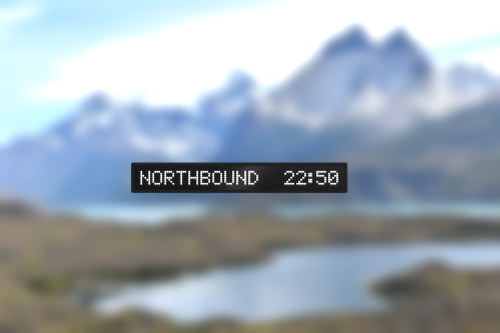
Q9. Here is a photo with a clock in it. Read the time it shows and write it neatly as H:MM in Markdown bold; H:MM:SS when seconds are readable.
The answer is **22:50**
